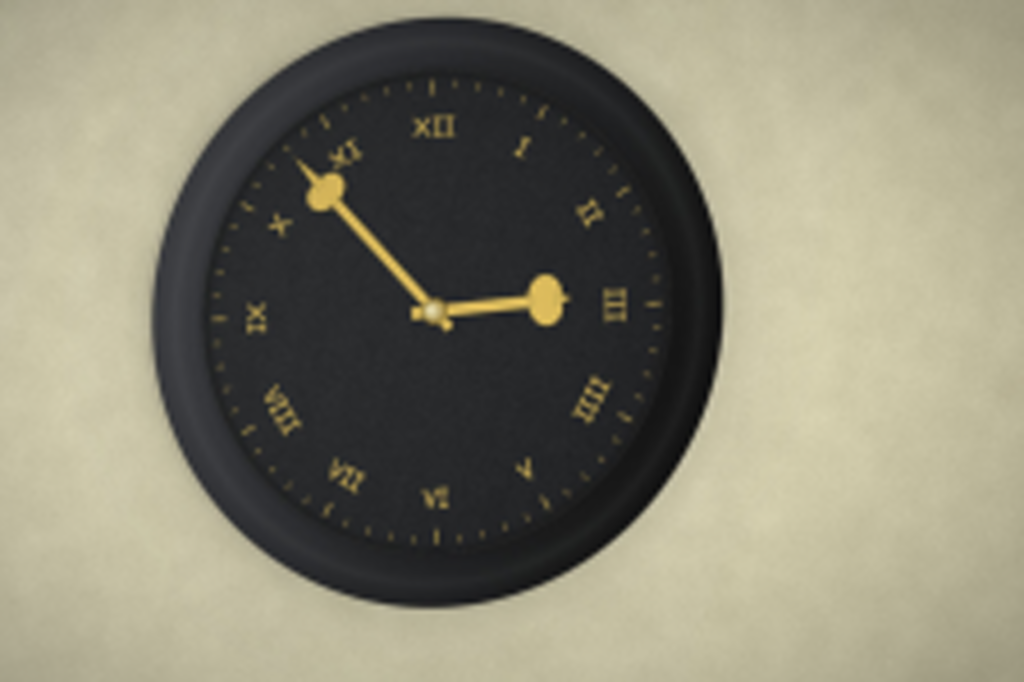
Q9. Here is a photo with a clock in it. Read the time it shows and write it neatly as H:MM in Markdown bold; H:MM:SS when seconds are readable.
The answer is **2:53**
